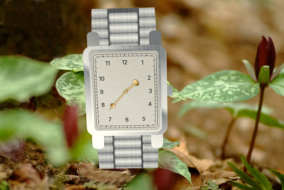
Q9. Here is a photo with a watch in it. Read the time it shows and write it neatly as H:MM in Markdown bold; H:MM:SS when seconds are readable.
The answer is **1:37**
